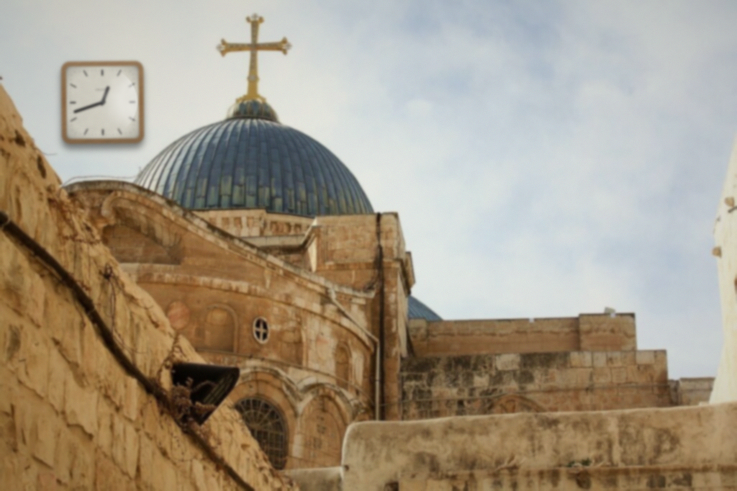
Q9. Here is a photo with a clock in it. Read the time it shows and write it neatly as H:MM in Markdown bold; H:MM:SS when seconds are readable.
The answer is **12:42**
